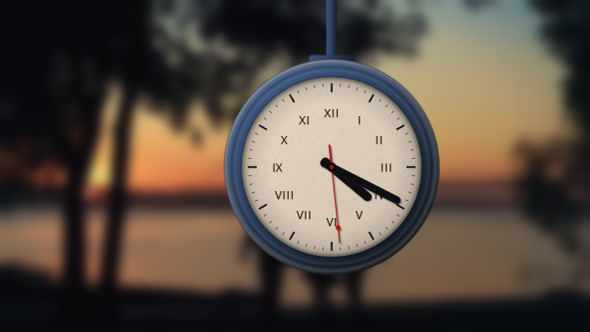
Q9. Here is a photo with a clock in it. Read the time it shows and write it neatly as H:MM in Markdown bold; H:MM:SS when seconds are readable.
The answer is **4:19:29**
